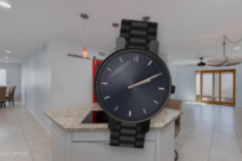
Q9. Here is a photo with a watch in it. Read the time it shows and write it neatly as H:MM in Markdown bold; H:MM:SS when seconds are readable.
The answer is **2:10**
